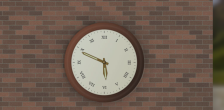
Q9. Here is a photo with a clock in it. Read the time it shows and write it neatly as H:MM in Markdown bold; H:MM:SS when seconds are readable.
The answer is **5:49**
